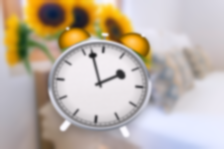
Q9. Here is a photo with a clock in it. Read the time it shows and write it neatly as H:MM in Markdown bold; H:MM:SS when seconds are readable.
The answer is **1:57**
